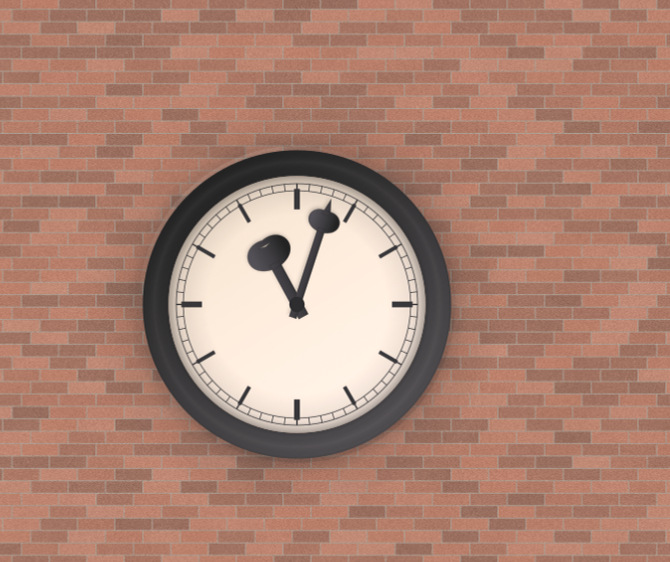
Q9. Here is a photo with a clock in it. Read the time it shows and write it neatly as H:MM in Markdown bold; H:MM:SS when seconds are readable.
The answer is **11:03**
